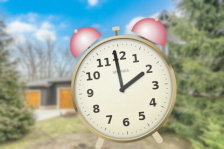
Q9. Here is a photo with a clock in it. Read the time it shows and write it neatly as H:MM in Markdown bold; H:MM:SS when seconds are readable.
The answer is **1:59**
